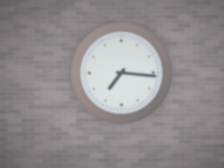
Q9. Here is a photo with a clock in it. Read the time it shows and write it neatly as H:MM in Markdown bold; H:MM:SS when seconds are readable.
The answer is **7:16**
